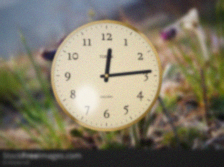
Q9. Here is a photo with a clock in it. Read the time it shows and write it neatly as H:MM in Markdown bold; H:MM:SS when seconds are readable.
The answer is **12:14**
